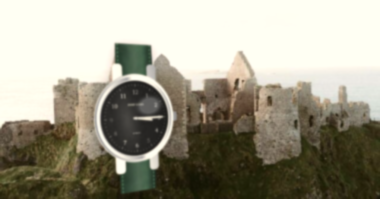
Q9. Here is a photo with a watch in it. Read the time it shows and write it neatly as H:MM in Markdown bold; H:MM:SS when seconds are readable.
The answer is **3:15**
